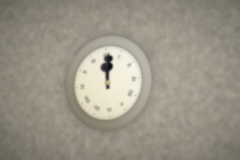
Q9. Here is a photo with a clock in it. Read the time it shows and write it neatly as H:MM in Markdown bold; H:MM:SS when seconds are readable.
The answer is **12:01**
